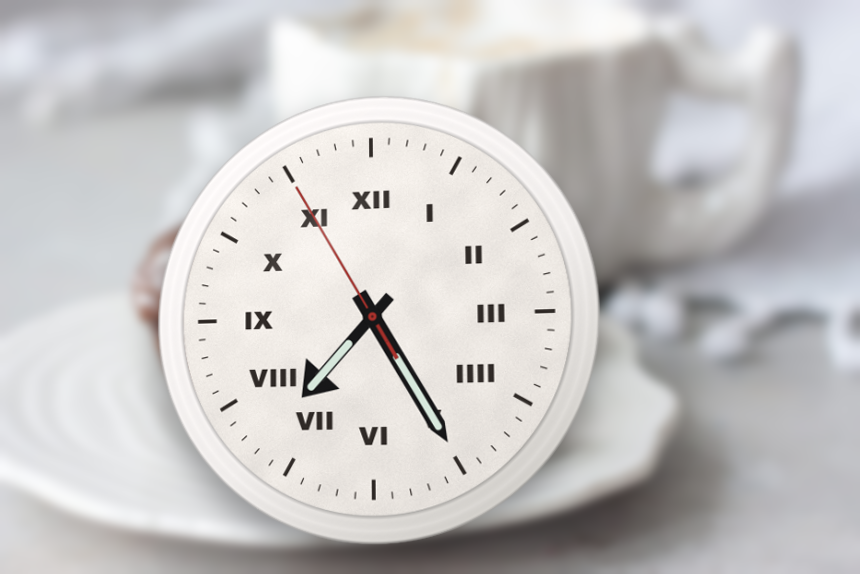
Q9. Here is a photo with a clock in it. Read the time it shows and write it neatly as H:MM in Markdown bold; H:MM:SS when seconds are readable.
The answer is **7:24:55**
